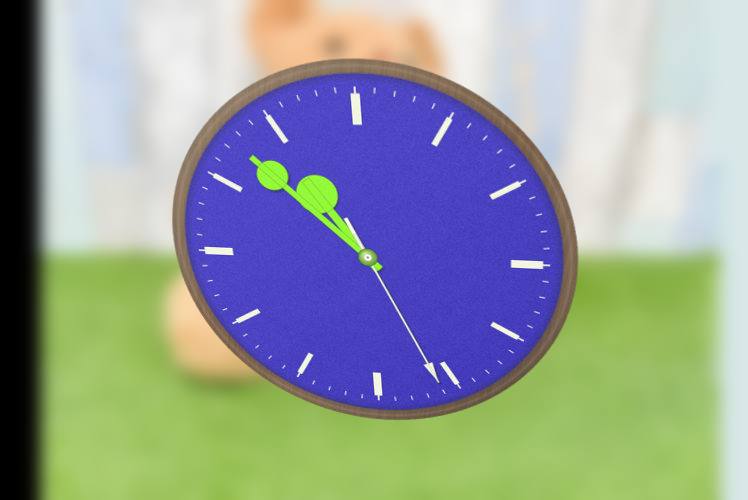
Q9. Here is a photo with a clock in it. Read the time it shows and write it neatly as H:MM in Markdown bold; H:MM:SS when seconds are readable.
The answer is **10:52:26**
